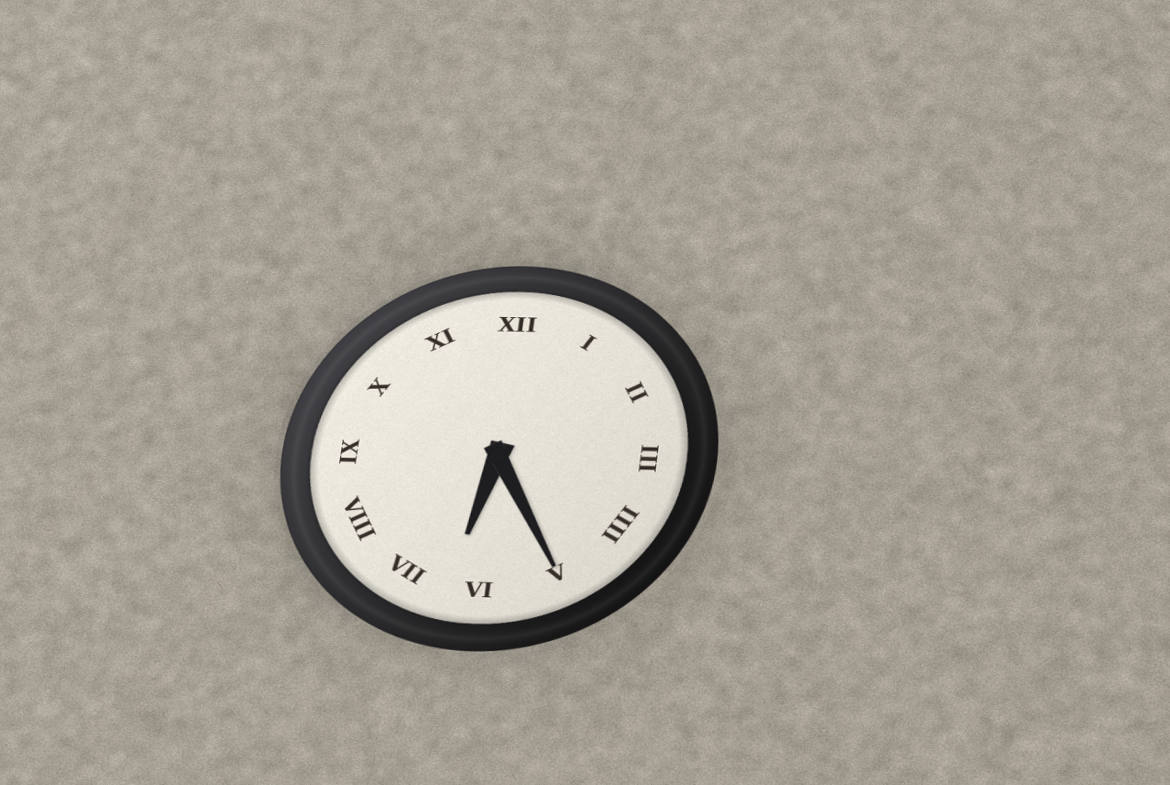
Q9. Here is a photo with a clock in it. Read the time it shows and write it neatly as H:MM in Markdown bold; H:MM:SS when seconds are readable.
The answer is **6:25**
